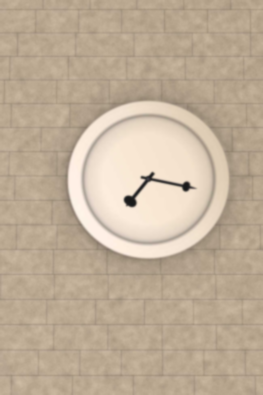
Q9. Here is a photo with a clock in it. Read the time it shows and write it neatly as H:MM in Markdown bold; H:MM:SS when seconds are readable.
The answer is **7:17**
